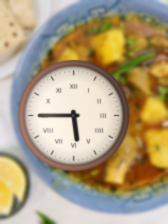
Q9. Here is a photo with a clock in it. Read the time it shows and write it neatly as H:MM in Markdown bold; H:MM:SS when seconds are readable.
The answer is **5:45**
